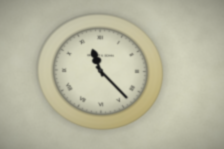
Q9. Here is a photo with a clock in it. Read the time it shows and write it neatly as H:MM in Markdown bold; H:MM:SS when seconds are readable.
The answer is **11:23**
